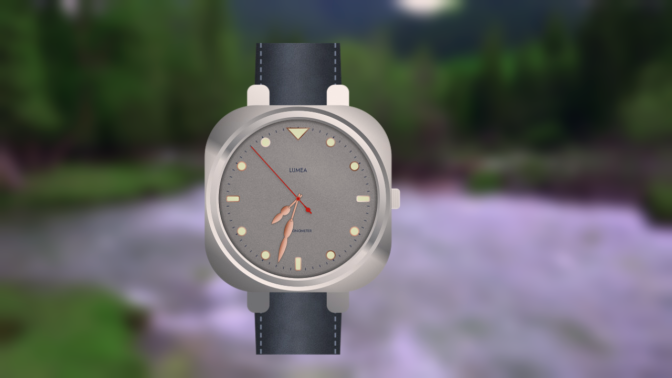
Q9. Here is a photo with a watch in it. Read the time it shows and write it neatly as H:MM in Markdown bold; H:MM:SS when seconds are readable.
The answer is **7:32:53**
